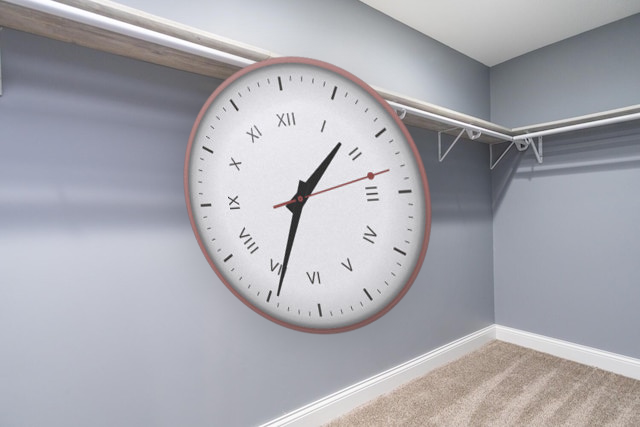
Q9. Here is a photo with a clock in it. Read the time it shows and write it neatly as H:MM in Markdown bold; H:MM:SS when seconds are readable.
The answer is **1:34:13**
